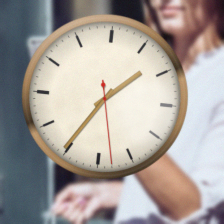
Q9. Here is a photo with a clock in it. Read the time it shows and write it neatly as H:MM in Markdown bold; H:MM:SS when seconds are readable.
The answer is **1:35:28**
